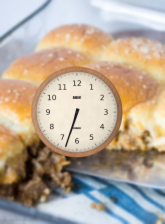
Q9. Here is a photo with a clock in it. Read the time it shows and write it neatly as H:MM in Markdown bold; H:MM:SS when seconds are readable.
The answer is **6:33**
